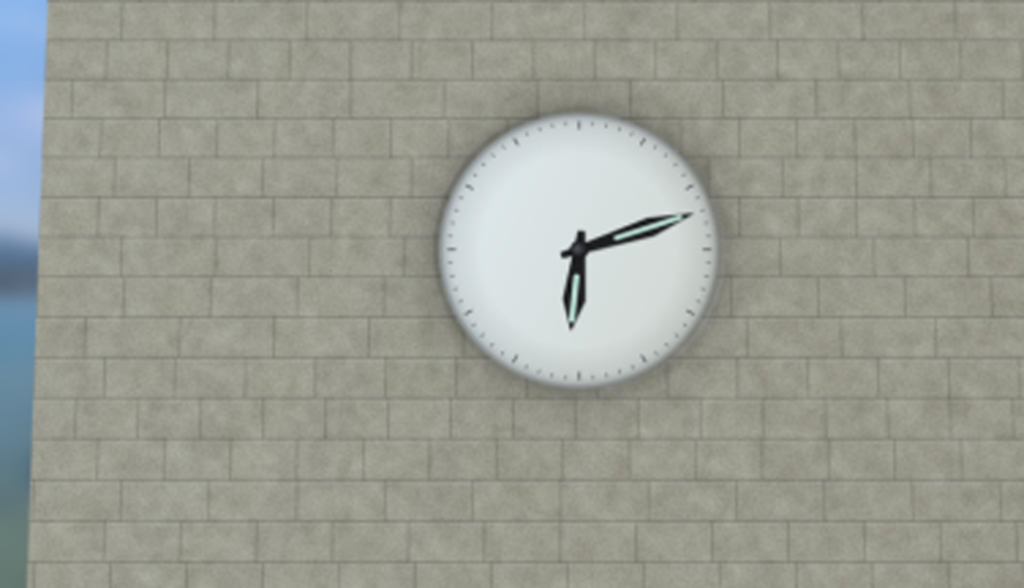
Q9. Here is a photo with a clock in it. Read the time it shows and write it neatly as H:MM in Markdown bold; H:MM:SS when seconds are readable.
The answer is **6:12**
